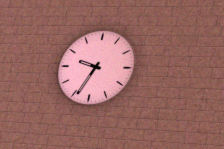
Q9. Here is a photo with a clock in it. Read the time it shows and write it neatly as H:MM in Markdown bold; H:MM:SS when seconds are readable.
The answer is **9:34**
